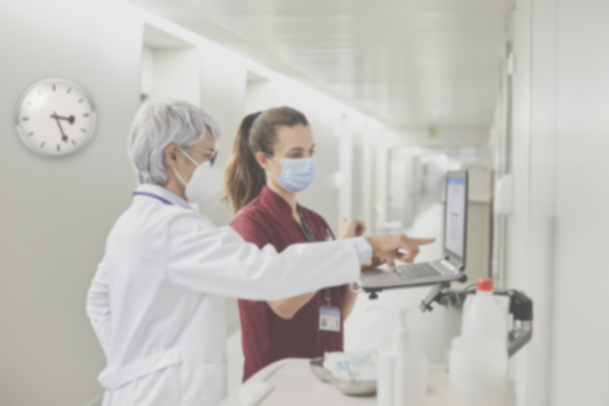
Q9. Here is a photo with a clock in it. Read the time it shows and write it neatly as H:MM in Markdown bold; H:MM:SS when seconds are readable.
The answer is **3:27**
